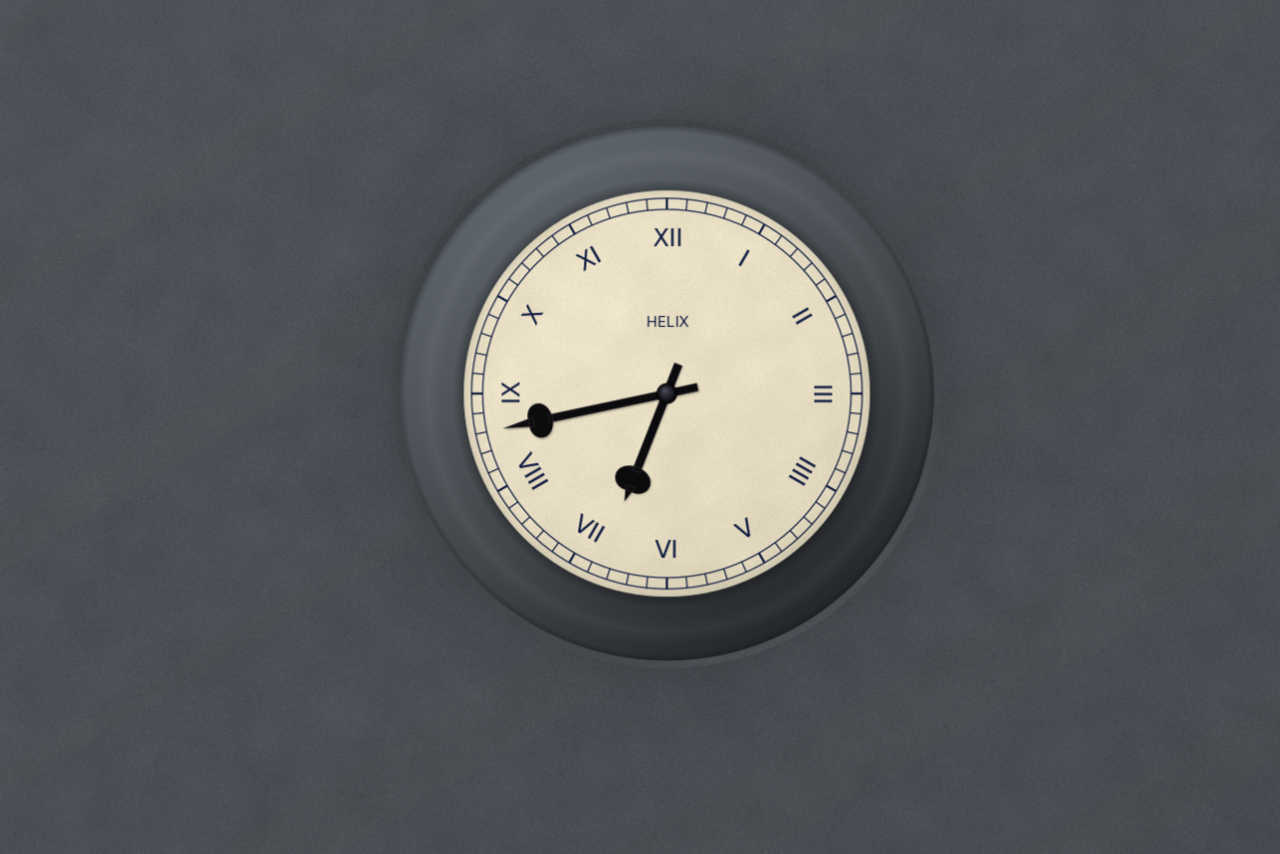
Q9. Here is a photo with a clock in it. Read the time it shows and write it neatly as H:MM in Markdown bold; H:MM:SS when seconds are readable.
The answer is **6:43**
